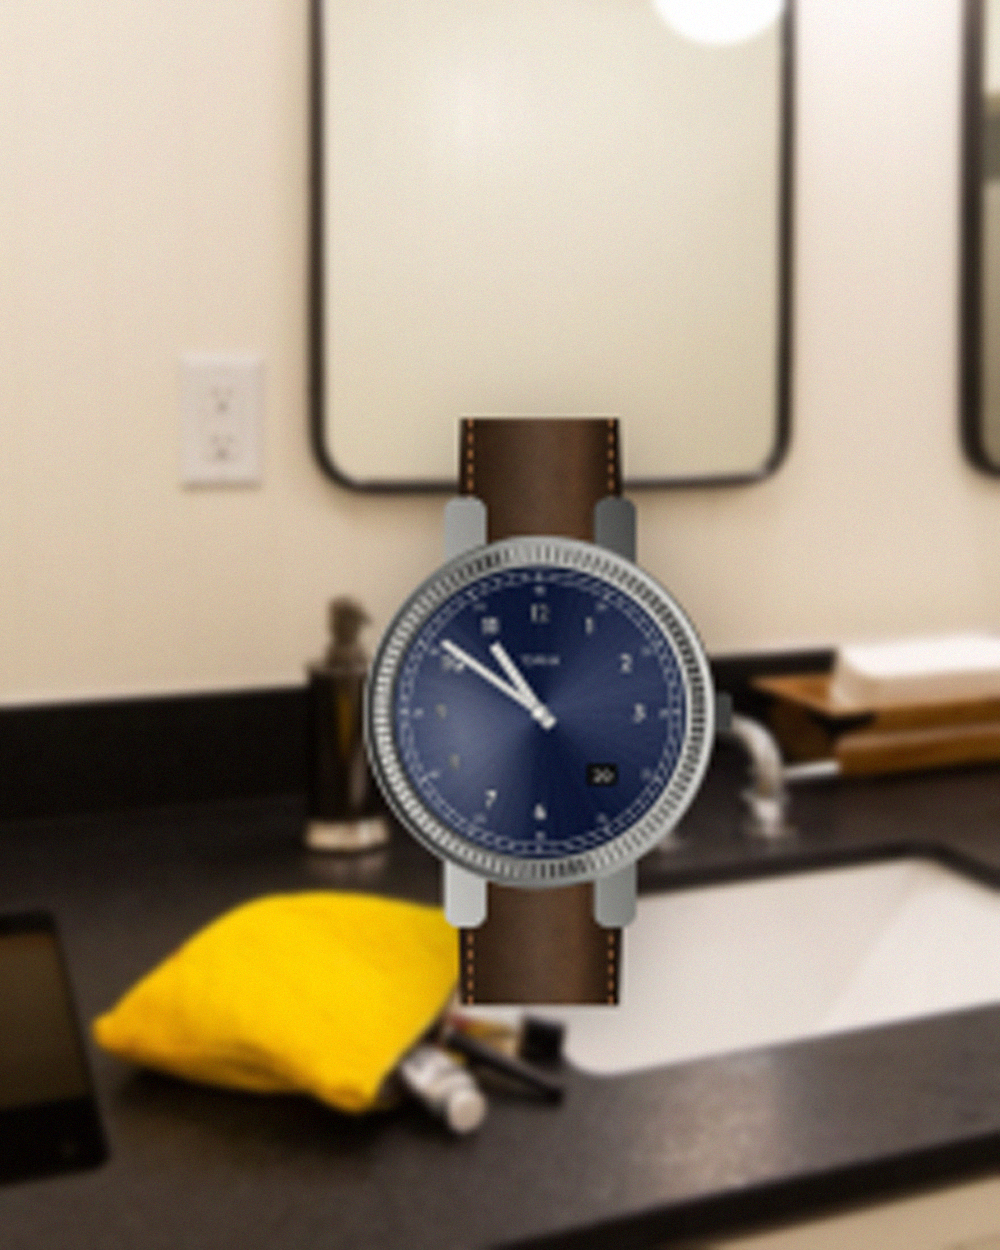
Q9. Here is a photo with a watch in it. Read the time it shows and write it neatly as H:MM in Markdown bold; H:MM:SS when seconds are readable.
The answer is **10:51**
